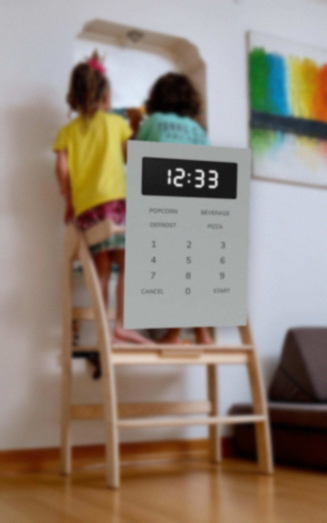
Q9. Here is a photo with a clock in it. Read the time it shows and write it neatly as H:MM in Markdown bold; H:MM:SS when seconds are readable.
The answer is **12:33**
